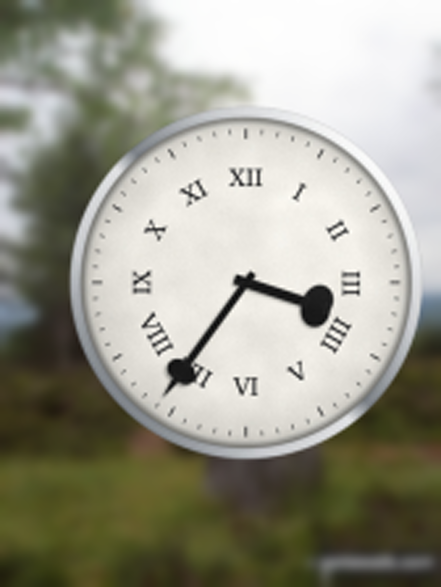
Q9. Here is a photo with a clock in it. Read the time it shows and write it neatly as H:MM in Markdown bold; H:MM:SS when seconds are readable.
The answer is **3:36**
